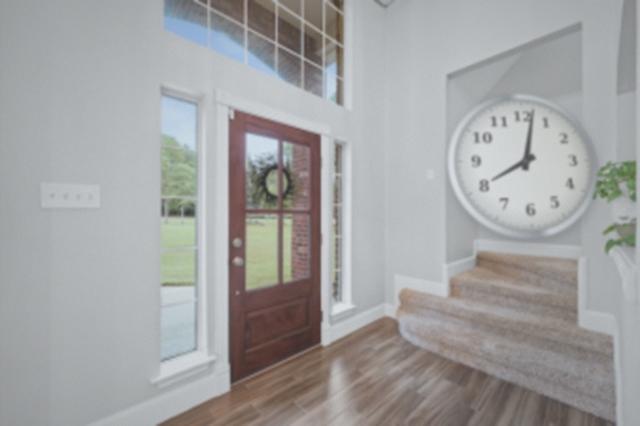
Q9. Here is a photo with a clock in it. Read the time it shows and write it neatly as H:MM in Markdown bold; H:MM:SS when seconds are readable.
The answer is **8:02**
